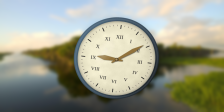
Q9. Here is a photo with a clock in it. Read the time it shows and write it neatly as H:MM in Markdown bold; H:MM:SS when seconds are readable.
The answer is **9:09**
